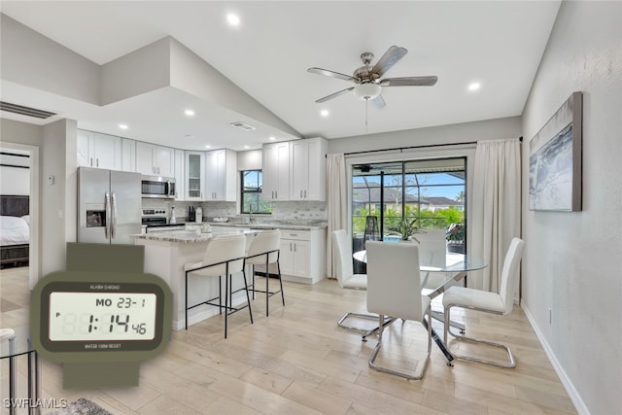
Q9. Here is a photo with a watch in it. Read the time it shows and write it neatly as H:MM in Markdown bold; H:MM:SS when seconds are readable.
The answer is **1:14:46**
